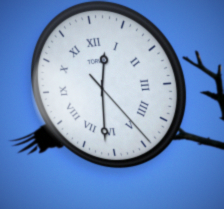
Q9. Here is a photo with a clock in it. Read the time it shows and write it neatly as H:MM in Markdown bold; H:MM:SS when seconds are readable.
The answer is **12:31:24**
